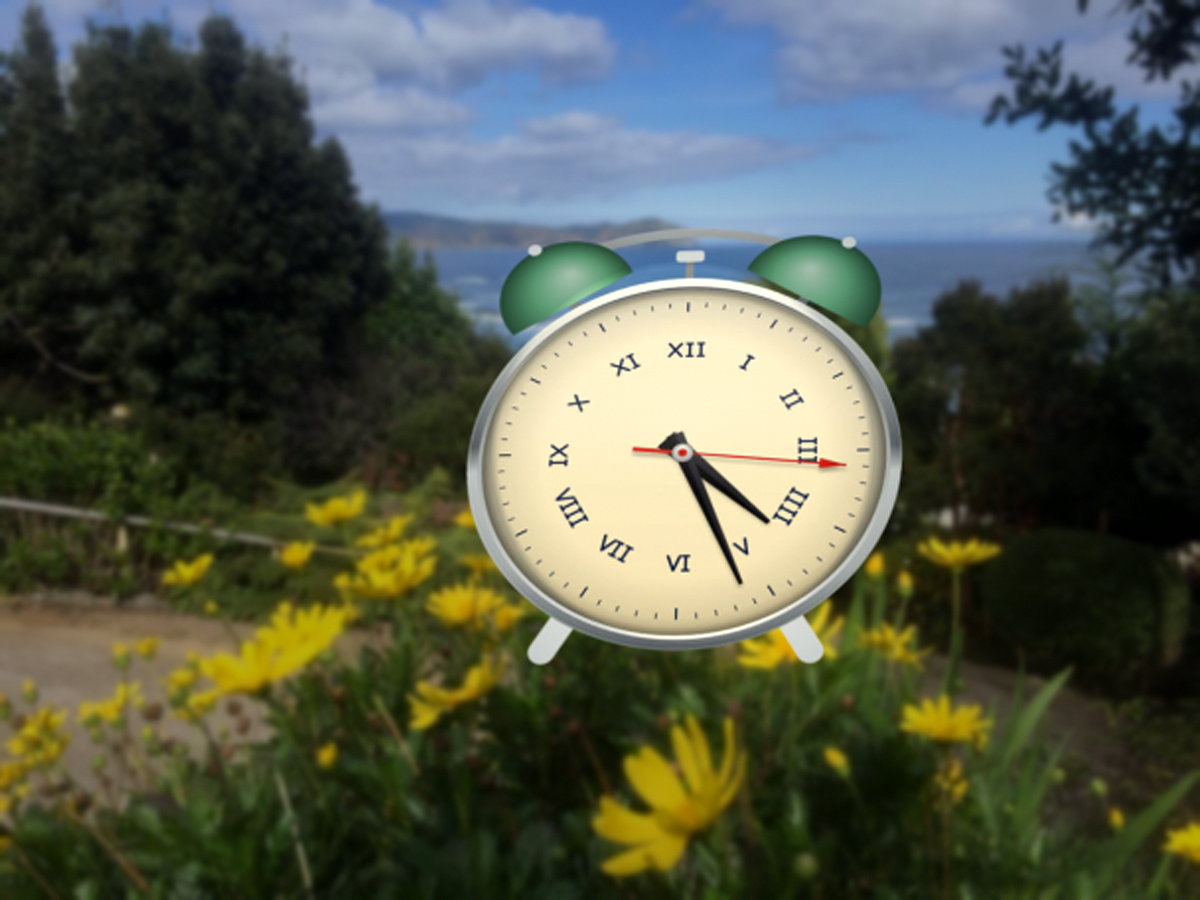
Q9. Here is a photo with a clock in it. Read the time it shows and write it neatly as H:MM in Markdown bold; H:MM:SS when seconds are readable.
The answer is **4:26:16**
